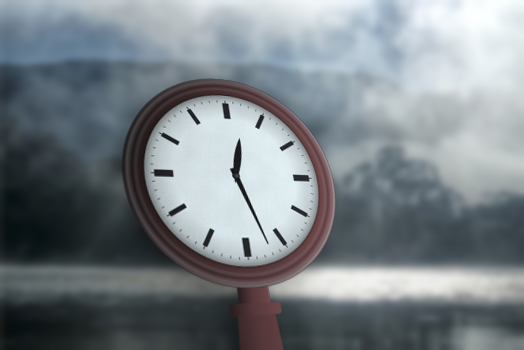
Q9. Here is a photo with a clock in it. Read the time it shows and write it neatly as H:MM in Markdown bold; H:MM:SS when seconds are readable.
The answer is **12:27**
